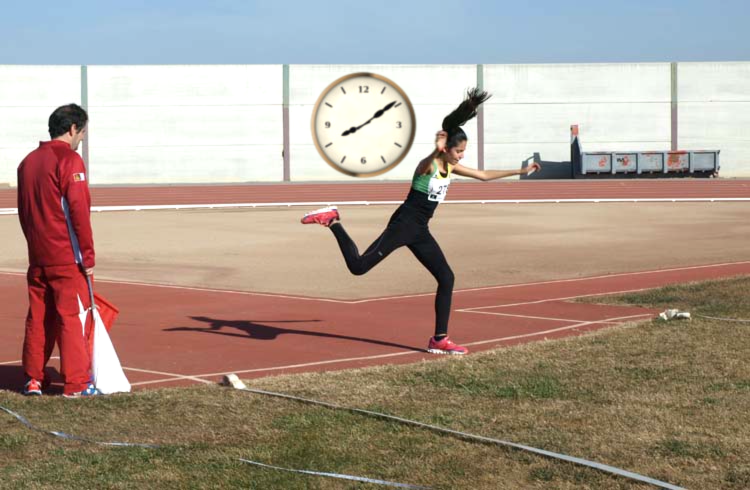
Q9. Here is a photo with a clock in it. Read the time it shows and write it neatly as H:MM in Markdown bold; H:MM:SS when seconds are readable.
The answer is **8:09**
